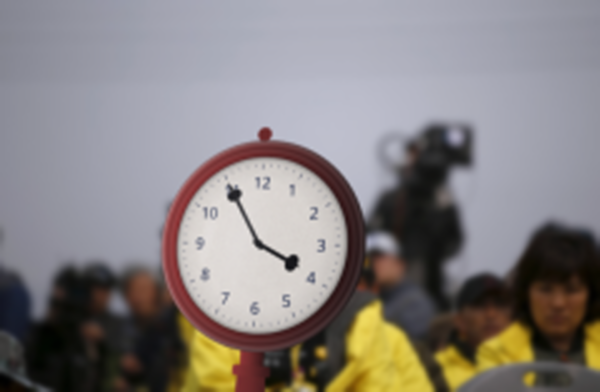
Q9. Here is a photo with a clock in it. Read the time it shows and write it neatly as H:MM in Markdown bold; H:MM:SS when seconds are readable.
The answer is **3:55**
